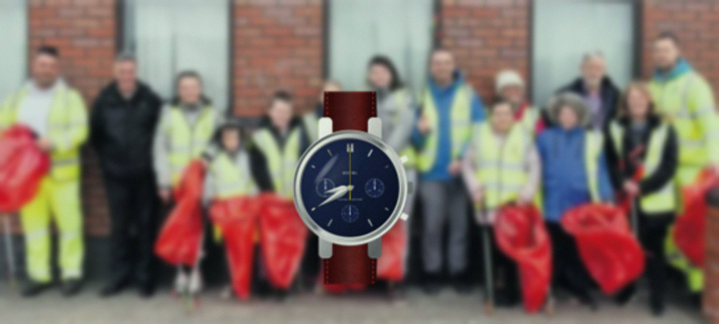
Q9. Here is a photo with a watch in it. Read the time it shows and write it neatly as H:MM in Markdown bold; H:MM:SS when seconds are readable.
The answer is **8:40**
